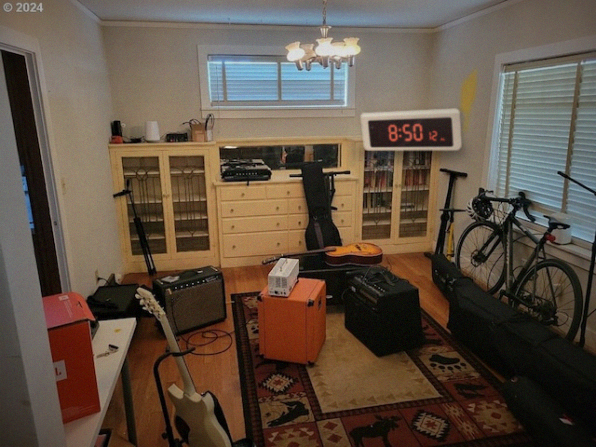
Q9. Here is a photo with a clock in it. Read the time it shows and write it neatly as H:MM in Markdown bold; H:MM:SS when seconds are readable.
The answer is **8:50:12**
